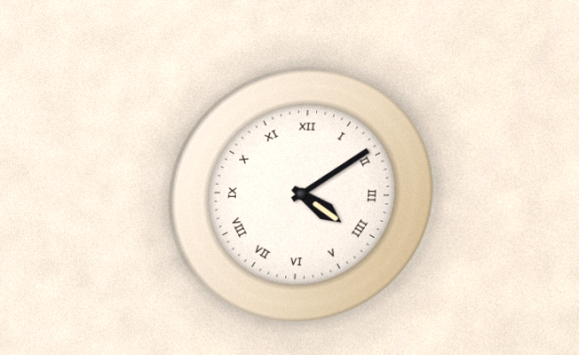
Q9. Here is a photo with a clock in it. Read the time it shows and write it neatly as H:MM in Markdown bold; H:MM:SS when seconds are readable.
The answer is **4:09**
